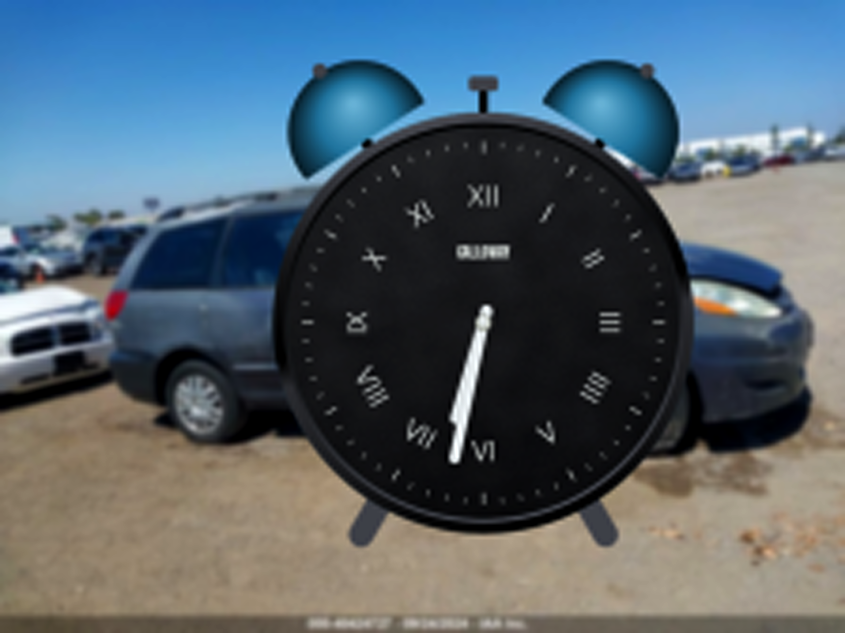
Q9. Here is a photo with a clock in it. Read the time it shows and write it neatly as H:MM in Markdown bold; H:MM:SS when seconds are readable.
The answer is **6:32**
